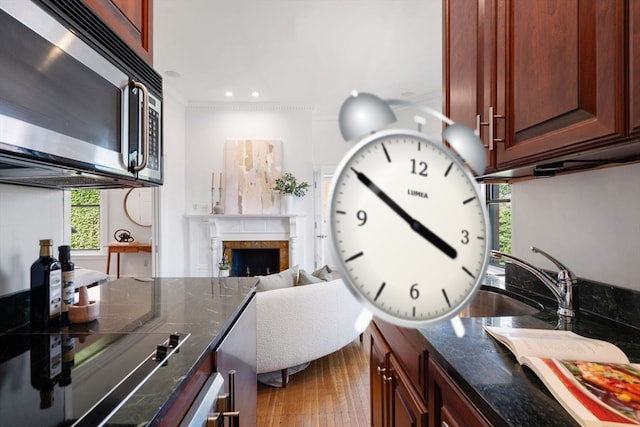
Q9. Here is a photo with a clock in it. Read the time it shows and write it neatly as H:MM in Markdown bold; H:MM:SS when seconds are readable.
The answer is **3:50**
